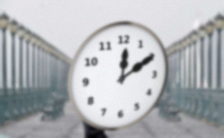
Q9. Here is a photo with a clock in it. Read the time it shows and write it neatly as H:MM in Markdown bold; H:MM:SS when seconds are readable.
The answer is **12:10**
